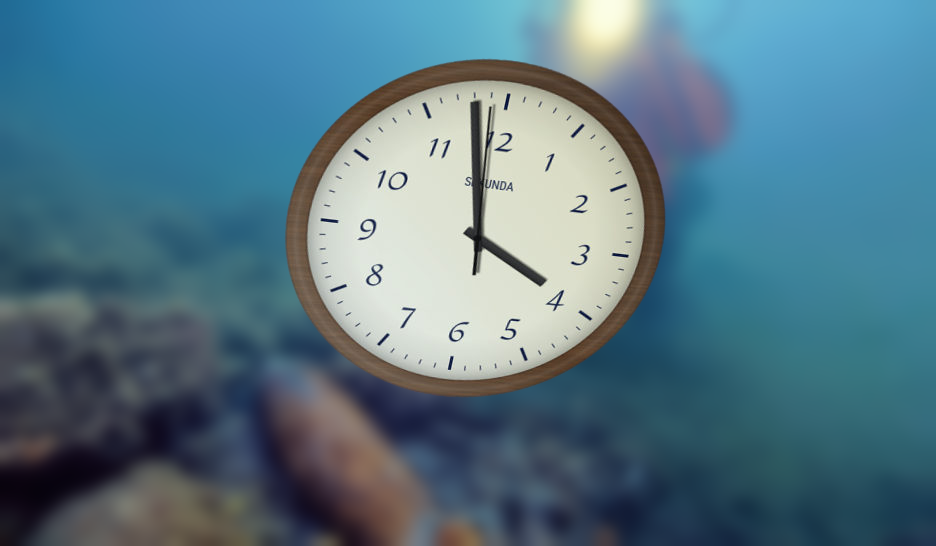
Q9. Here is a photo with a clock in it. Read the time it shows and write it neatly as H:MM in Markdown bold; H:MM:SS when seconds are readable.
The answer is **3:57:59**
